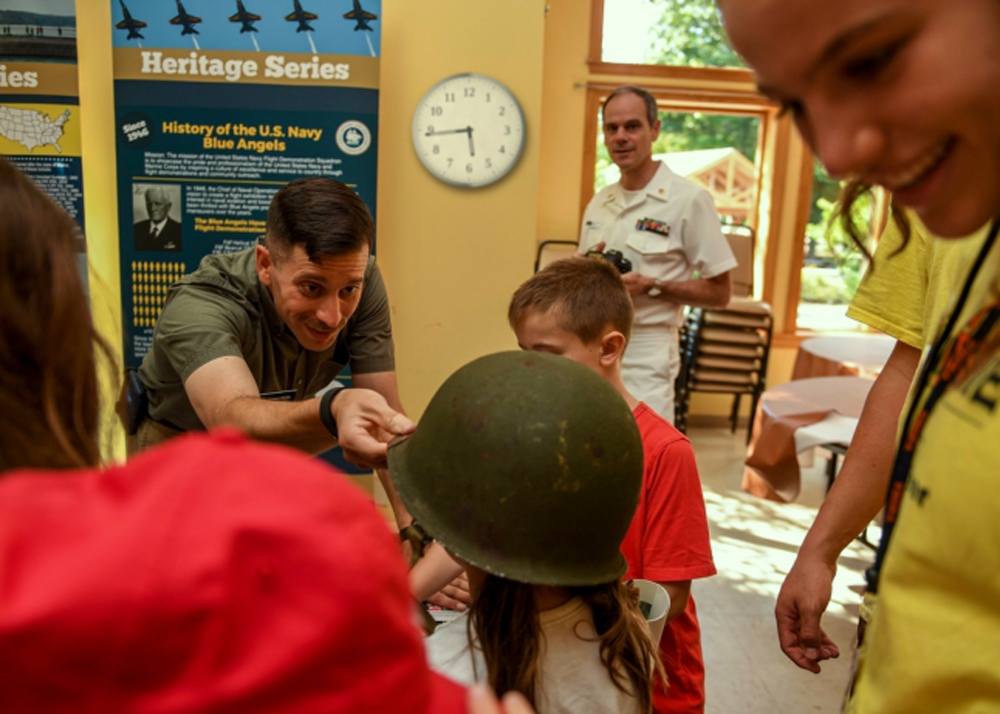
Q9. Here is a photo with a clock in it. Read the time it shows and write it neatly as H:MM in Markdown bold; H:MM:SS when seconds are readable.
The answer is **5:44**
